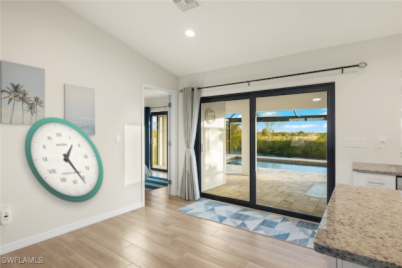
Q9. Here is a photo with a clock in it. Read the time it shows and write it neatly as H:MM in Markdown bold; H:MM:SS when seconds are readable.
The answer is **1:26**
